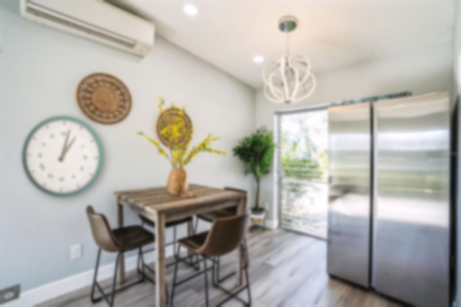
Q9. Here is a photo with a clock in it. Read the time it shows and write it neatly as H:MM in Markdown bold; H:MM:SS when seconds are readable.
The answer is **1:02**
